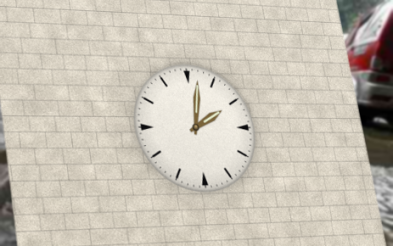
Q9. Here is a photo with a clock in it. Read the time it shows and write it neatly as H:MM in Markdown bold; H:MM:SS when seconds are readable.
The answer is **2:02**
